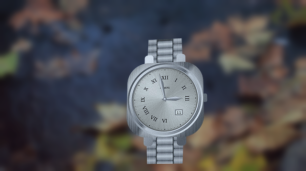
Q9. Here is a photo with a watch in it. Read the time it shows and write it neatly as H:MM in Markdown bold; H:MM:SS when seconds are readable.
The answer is **2:58**
